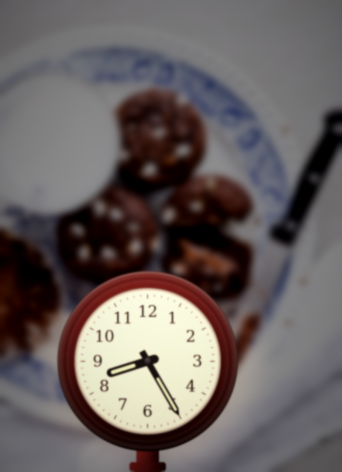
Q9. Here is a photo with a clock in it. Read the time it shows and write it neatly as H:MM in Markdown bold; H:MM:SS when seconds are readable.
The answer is **8:25**
